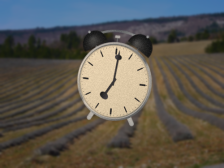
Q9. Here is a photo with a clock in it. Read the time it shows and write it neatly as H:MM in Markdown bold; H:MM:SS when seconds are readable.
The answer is **7:01**
